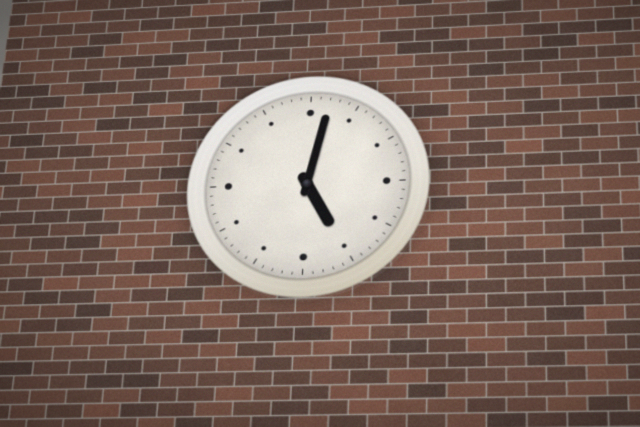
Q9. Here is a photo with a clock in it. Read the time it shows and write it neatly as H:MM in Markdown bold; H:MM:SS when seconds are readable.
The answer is **5:02**
